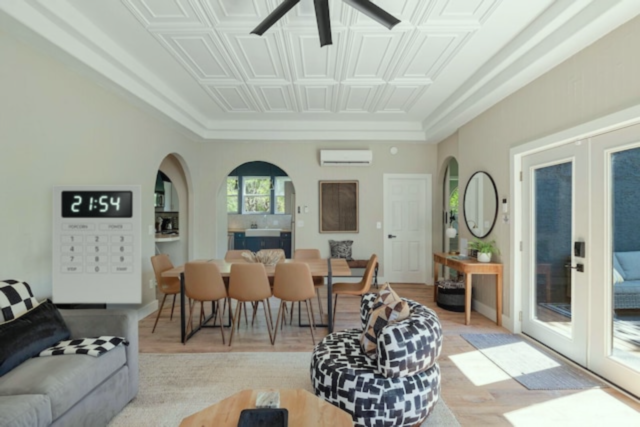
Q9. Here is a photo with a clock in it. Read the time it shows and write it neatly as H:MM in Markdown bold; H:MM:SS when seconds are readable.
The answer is **21:54**
